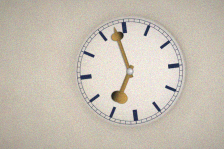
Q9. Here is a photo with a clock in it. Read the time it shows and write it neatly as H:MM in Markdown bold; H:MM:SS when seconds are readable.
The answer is **6:58**
